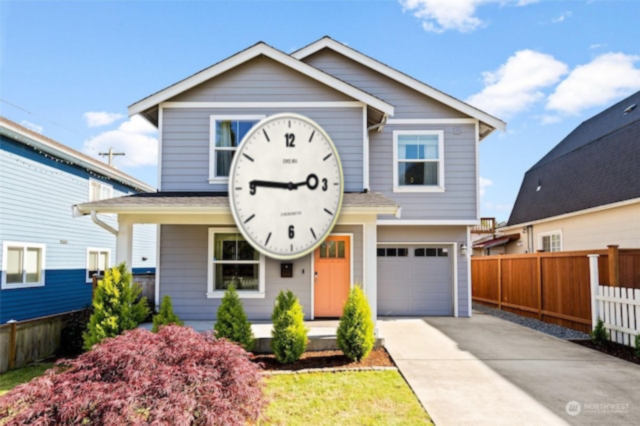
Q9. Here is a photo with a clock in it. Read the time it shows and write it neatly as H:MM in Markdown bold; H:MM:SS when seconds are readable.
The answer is **2:46**
